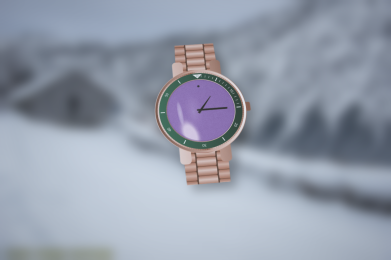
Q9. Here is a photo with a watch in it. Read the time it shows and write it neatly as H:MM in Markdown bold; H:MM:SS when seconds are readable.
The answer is **1:15**
